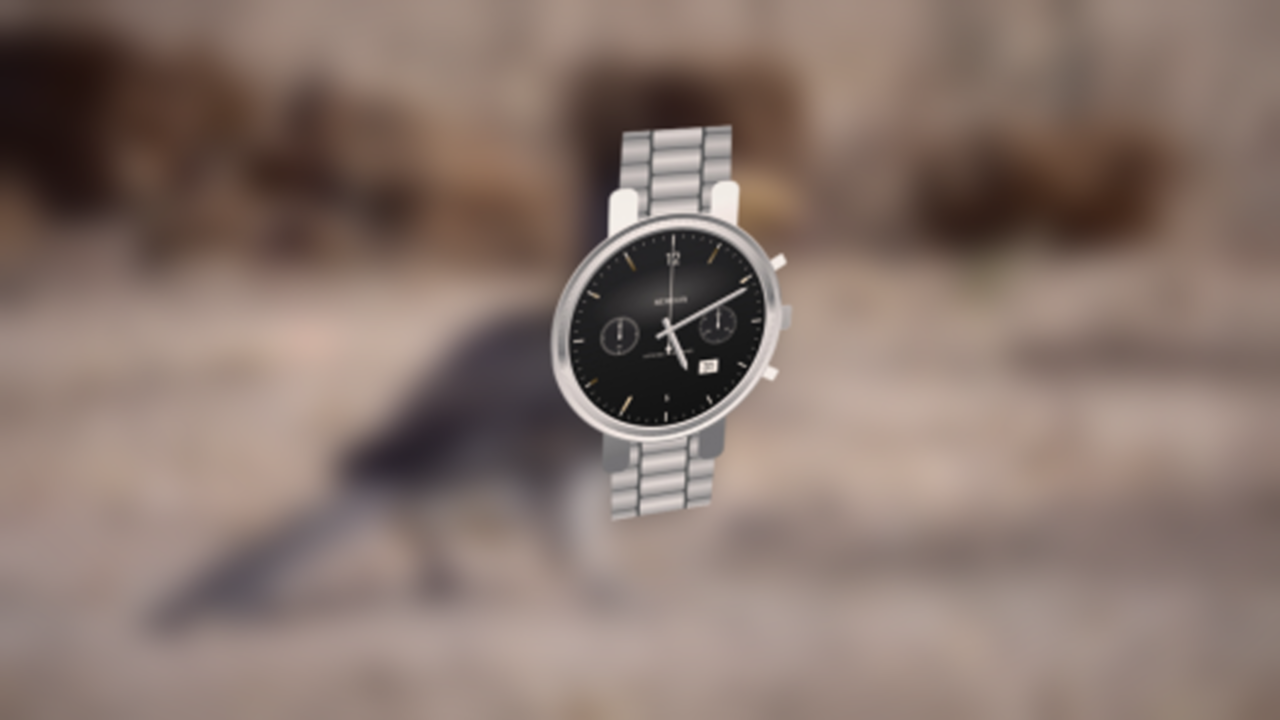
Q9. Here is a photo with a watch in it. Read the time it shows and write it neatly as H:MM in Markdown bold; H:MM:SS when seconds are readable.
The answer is **5:11**
